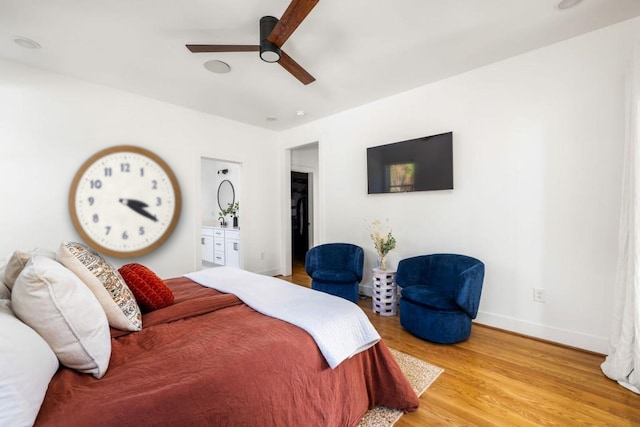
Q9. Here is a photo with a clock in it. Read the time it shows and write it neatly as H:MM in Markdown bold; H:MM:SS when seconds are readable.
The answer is **3:20**
